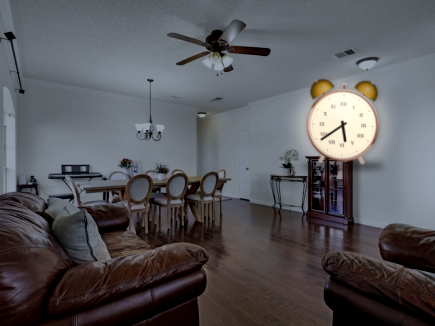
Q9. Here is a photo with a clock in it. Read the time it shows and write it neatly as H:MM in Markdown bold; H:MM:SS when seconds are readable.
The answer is **5:39**
